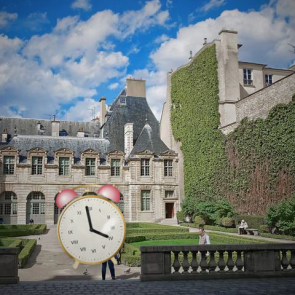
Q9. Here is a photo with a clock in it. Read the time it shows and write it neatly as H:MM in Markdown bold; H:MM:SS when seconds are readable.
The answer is **3:59**
